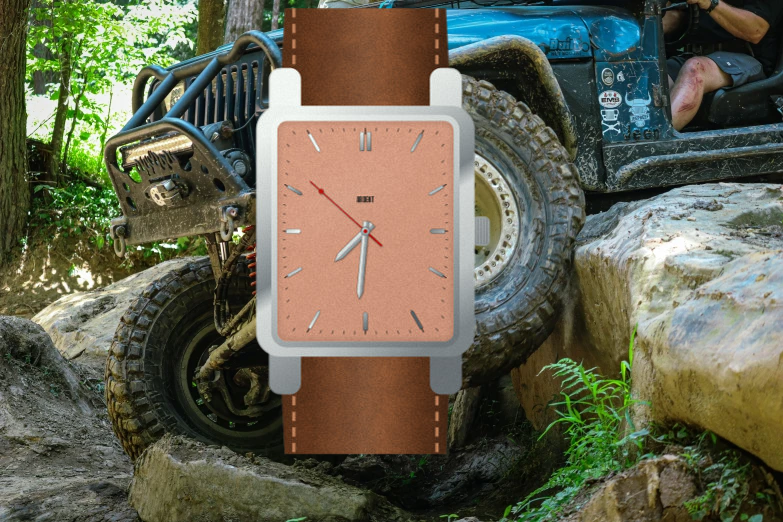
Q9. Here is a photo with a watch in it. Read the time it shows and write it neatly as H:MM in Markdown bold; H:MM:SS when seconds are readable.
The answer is **7:30:52**
